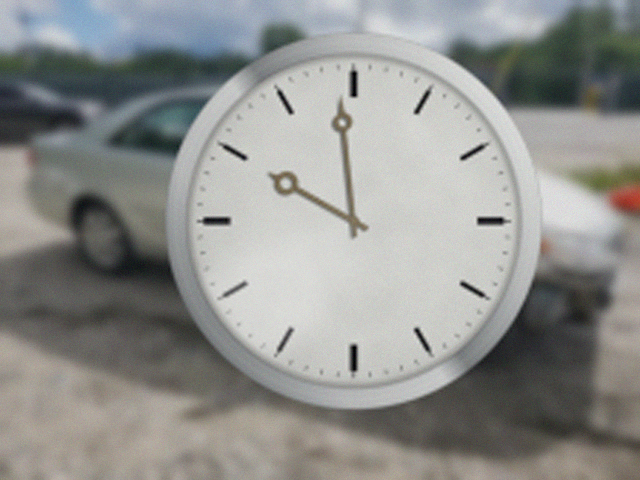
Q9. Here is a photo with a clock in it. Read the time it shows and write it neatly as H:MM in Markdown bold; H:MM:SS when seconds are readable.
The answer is **9:59**
